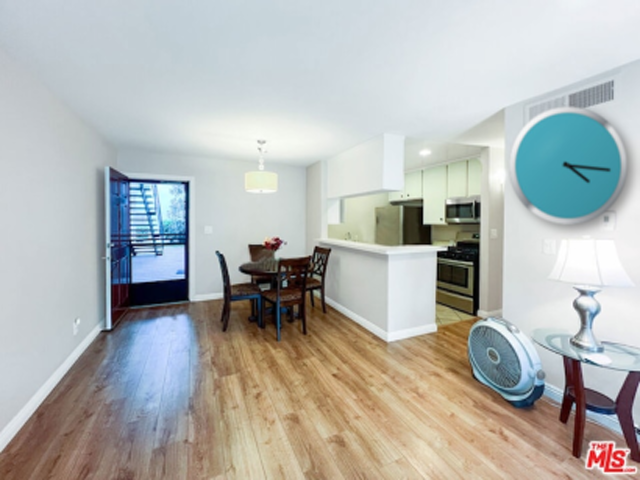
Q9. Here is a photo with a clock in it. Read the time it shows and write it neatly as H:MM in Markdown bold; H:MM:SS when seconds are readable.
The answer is **4:16**
